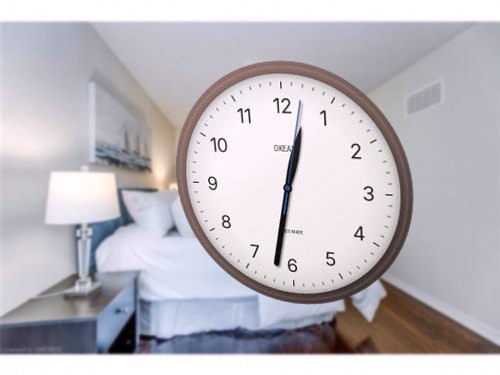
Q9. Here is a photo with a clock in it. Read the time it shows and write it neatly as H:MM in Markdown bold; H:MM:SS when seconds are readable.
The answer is **12:32:02**
